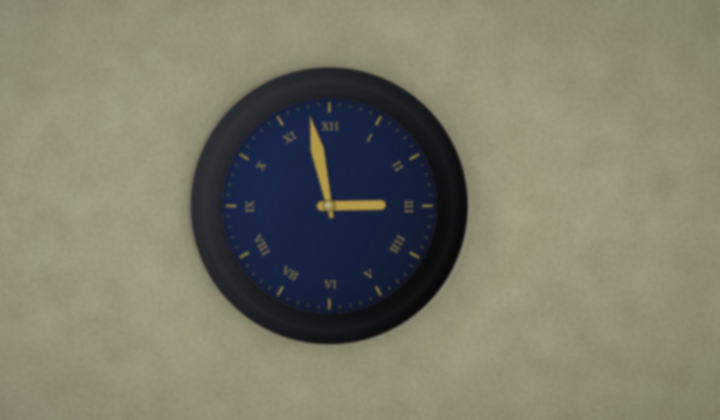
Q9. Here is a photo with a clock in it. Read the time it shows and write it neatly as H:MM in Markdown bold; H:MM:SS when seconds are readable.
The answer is **2:58**
